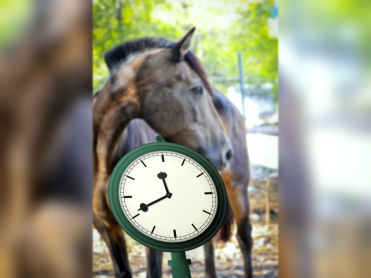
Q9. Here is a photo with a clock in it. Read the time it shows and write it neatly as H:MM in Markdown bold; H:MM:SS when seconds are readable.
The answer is **11:41**
